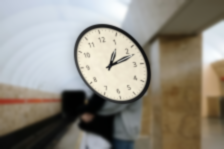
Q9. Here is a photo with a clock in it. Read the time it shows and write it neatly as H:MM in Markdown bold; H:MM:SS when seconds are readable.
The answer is **1:12**
